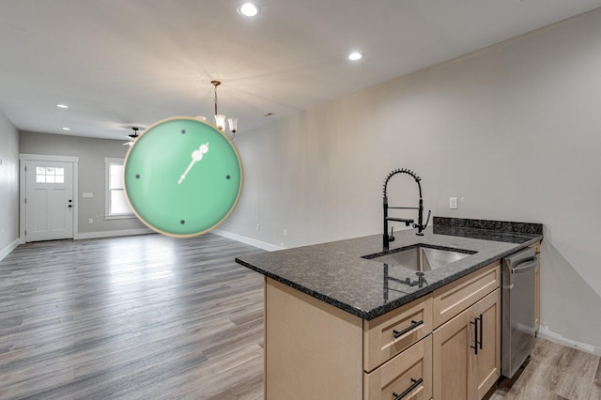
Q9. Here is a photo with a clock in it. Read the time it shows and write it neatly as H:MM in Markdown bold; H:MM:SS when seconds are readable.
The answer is **1:06**
